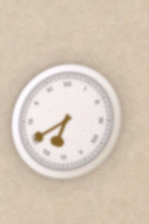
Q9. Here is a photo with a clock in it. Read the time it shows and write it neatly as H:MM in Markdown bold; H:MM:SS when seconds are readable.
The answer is **6:40**
